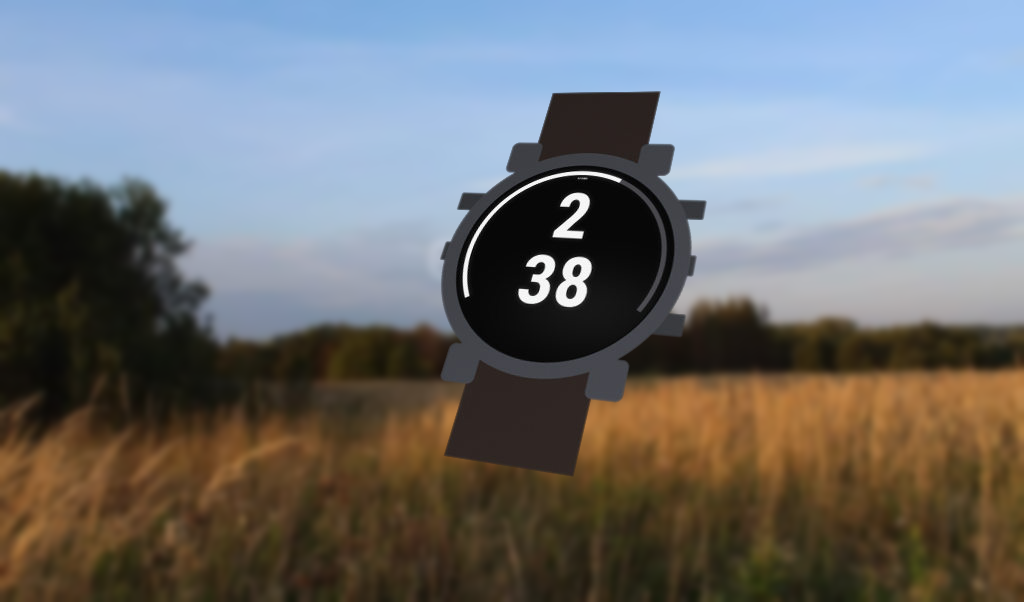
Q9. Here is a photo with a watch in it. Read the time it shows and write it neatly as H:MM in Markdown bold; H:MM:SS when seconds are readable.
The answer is **2:38**
